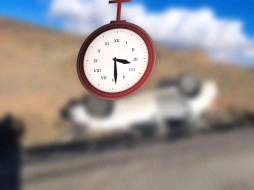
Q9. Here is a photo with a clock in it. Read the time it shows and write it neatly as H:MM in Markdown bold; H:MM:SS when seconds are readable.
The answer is **3:29**
